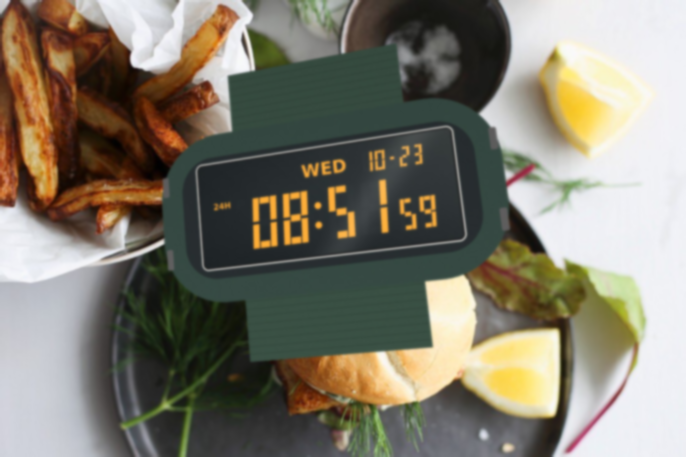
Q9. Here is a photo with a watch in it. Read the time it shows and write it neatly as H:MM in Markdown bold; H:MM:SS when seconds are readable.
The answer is **8:51:59**
